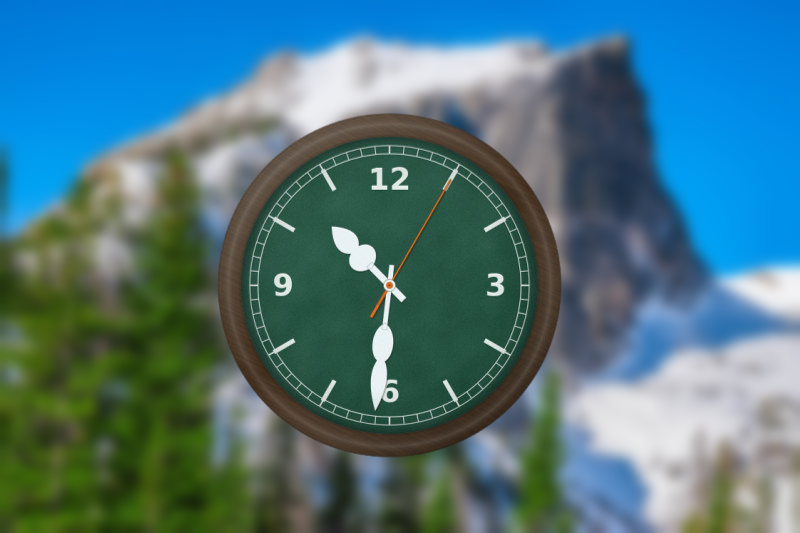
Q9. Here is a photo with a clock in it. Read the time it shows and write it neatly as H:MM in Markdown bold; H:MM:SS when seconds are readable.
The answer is **10:31:05**
